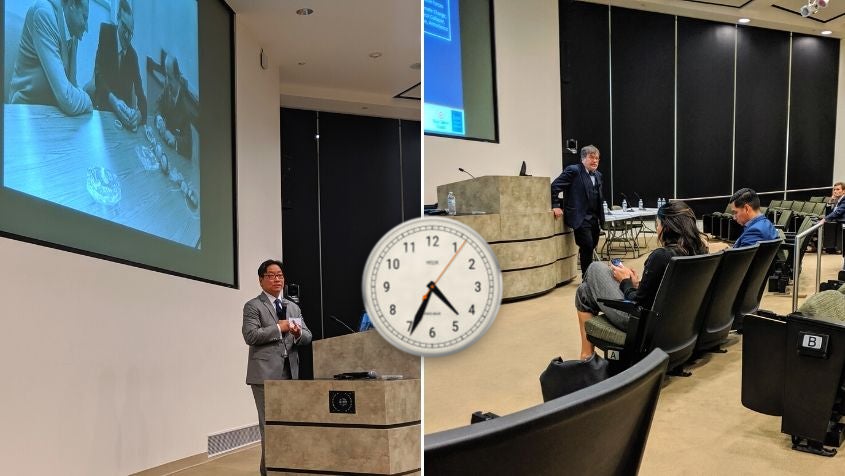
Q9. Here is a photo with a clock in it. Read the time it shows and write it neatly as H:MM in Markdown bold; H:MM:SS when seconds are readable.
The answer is **4:34:06**
